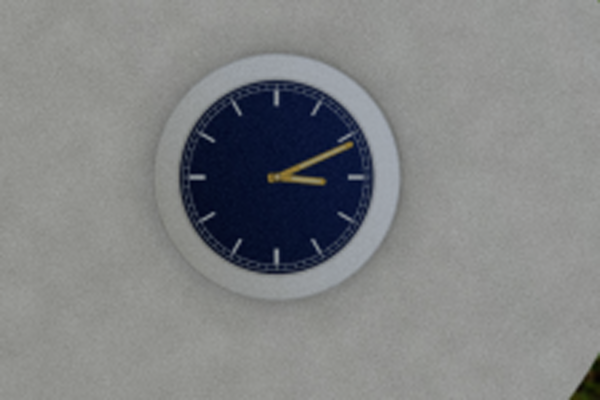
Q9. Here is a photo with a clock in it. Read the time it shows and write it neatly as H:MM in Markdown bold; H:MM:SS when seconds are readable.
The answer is **3:11**
